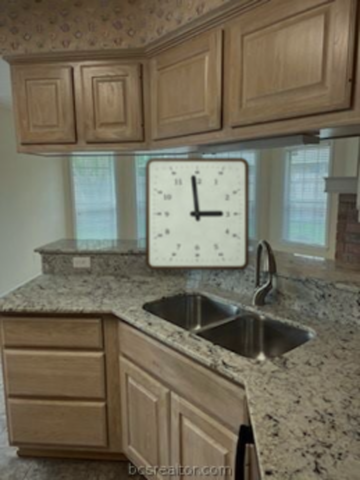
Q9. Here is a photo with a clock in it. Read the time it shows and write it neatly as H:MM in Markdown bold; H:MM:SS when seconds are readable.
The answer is **2:59**
